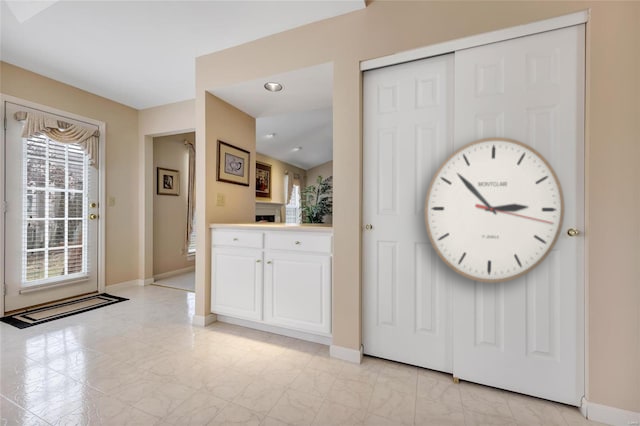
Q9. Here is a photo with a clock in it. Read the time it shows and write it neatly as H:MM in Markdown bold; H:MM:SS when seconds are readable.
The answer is **2:52:17**
